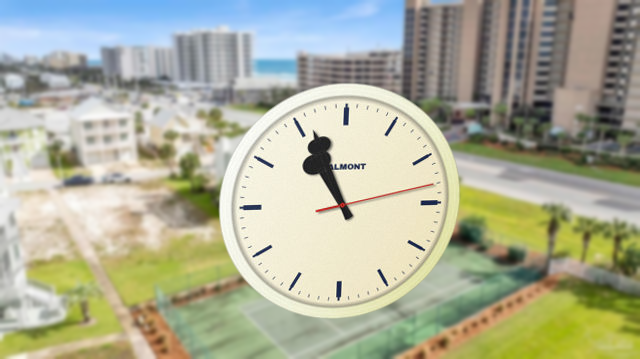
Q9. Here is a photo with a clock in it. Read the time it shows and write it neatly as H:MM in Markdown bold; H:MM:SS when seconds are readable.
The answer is **10:56:13**
